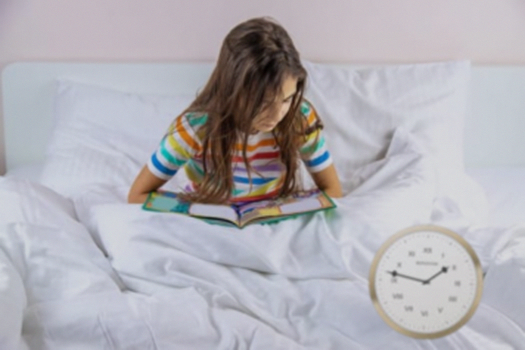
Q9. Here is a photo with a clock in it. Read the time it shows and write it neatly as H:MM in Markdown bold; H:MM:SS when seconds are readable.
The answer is **1:47**
